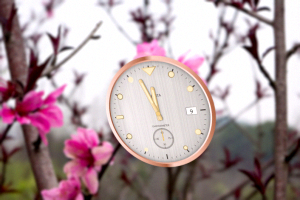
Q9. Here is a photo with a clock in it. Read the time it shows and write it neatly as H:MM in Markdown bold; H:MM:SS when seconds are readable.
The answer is **11:57**
